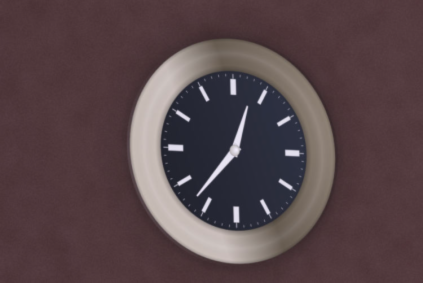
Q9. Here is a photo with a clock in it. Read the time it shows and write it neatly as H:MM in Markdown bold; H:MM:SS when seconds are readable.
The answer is **12:37**
